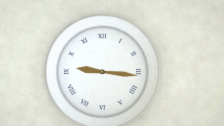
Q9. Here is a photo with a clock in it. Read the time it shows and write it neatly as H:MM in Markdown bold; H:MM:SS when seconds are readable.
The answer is **9:16**
